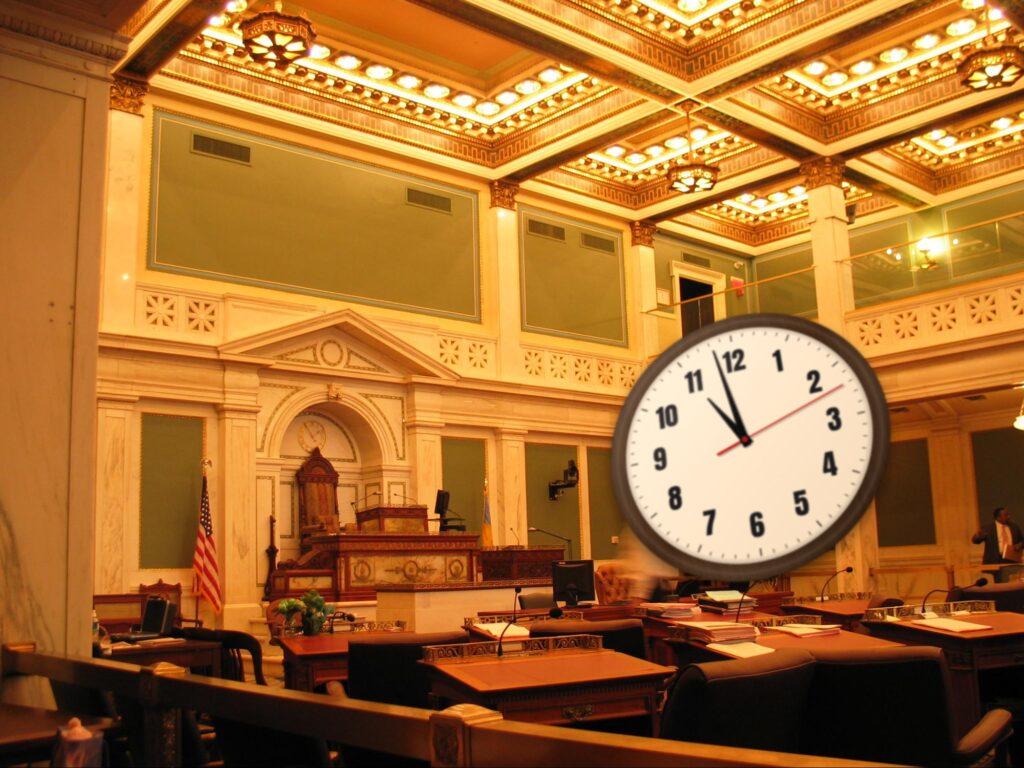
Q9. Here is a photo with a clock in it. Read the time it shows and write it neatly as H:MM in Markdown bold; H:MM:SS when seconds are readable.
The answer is **10:58:12**
